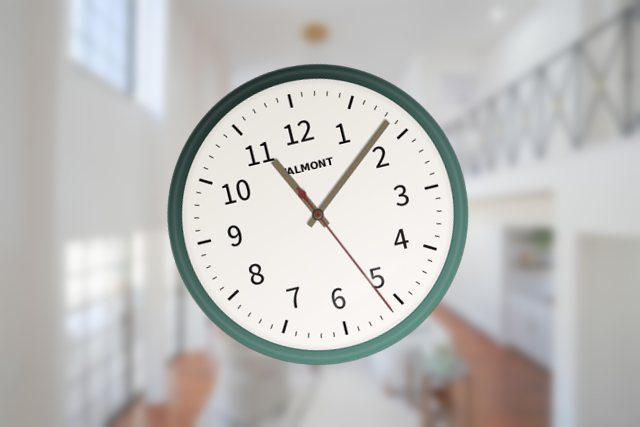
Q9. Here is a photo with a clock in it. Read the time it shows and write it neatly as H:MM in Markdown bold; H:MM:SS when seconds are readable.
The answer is **11:08:26**
